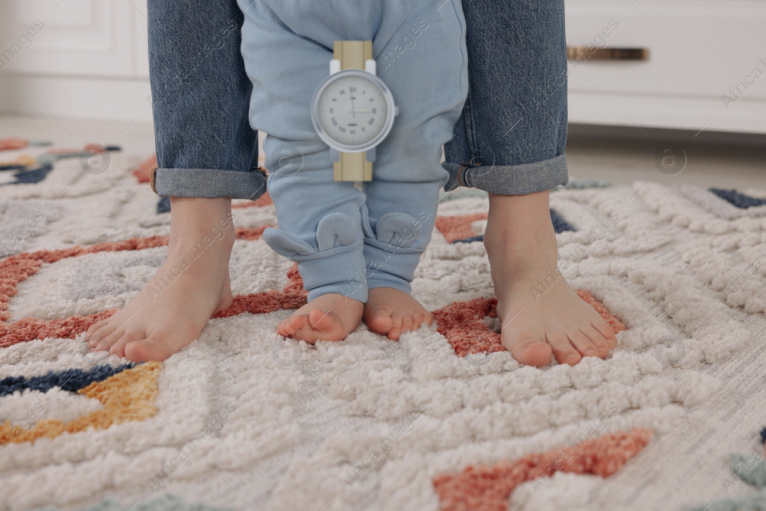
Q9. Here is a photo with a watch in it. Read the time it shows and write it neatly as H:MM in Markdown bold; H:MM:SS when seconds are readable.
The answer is **2:59**
